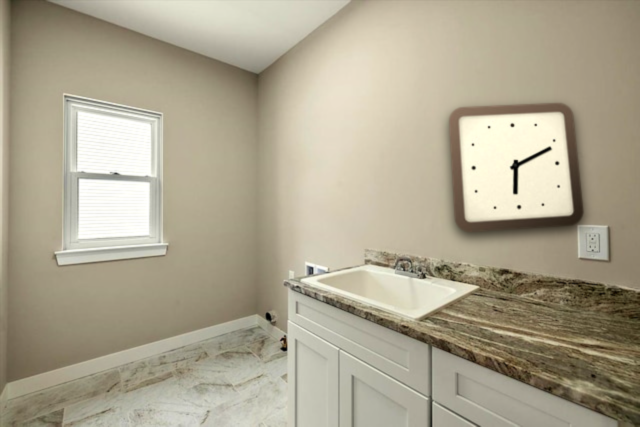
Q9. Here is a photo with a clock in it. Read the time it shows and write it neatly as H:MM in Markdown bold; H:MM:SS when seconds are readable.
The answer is **6:11**
